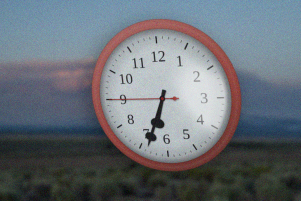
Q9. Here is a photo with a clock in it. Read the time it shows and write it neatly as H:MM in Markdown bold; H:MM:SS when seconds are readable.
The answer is **6:33:45**
